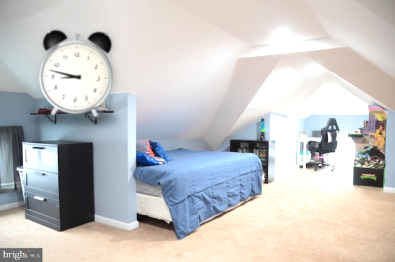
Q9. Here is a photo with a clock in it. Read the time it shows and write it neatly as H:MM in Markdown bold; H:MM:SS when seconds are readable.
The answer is **8:47**
